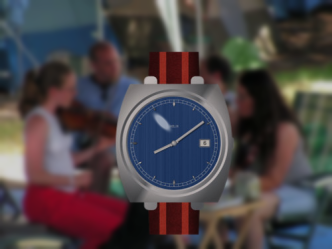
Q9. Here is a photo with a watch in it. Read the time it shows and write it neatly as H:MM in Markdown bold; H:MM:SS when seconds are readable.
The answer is **8:09**
